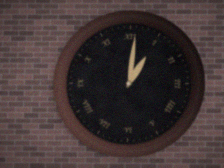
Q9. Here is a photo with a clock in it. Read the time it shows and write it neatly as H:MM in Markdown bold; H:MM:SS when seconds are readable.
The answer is **1:01**
